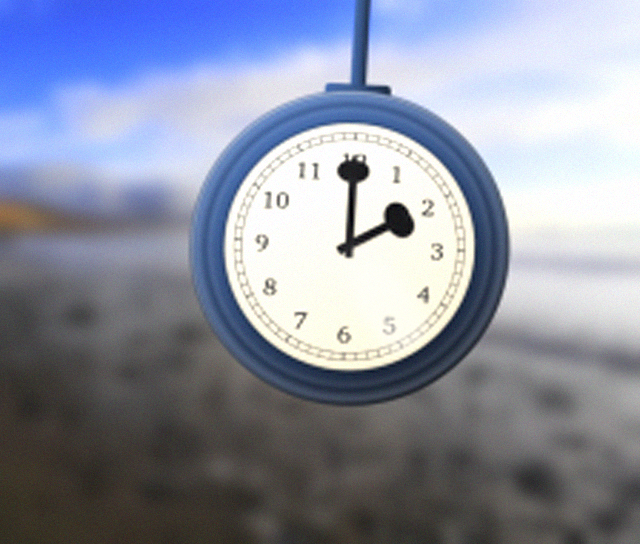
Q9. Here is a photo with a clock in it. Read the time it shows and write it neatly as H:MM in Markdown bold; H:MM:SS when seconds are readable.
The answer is **2:00**
